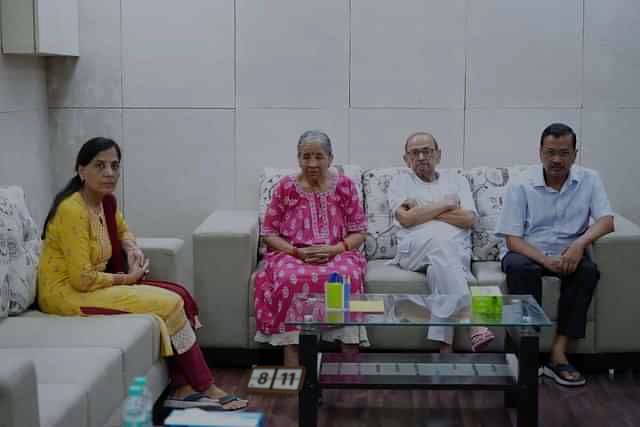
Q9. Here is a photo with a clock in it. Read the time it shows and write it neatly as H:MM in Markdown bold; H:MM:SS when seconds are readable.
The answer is **8:11**
